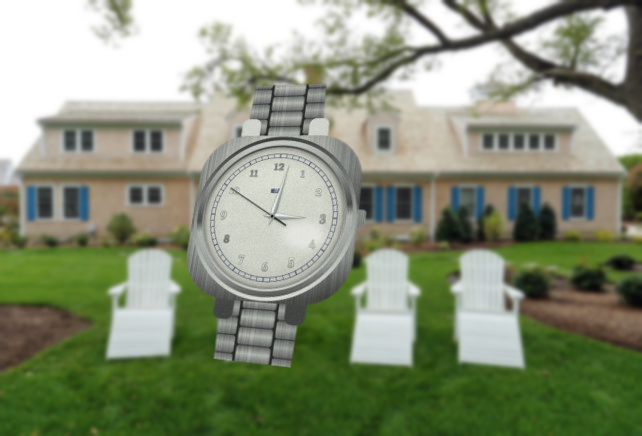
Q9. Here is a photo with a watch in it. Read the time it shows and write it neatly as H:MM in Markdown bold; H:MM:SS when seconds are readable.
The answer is **3:01:50**
